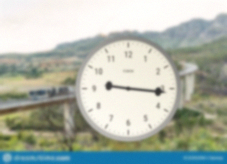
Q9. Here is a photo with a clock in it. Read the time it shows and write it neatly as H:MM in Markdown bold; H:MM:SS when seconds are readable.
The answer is **9:16**
